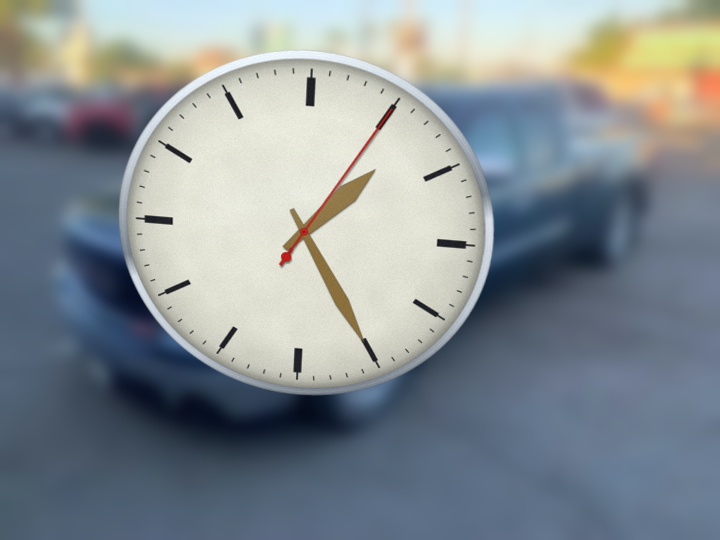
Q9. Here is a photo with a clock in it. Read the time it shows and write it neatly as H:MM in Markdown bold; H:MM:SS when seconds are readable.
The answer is **1:25:05**
